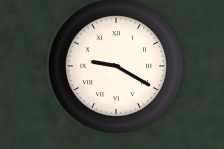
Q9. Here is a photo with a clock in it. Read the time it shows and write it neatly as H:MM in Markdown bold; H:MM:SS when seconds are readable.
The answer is **9:20**
